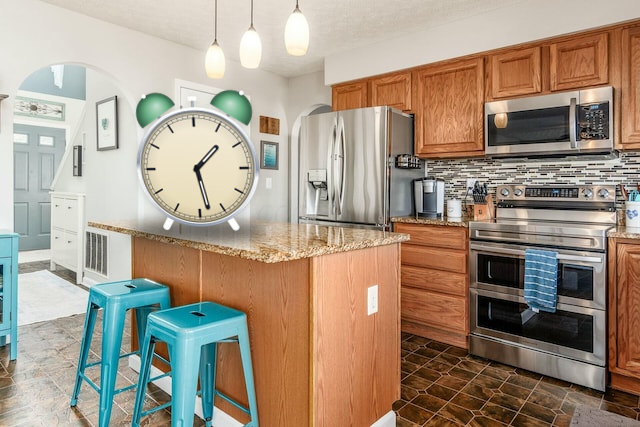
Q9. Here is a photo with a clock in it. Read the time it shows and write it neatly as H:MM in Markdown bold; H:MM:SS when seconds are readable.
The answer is **1:28**
